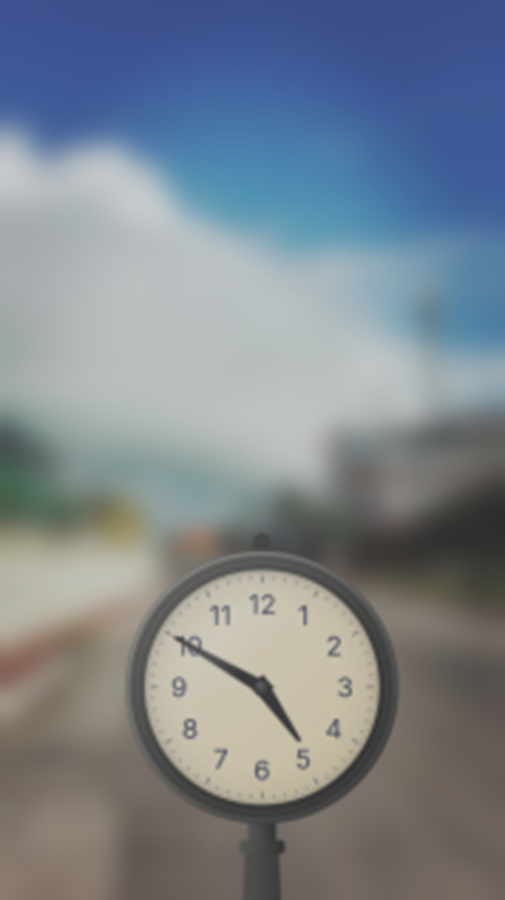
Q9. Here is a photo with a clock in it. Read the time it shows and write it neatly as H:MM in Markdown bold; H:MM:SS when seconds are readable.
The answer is **4:50**
